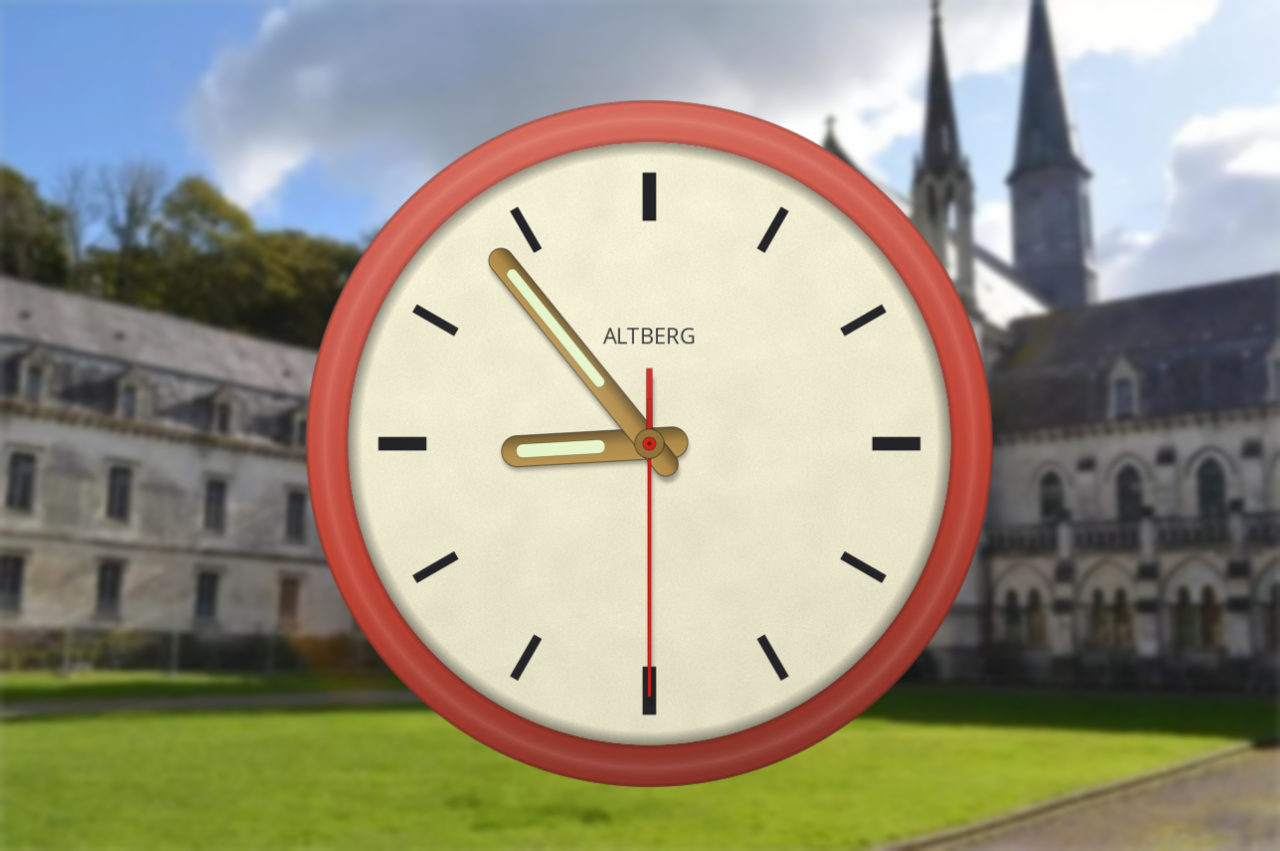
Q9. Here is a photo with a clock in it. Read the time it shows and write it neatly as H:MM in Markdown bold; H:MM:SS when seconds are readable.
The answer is **8:53:30**
